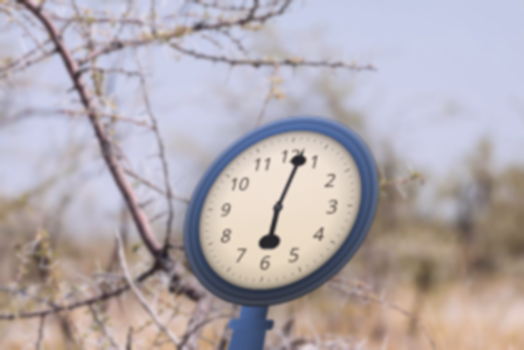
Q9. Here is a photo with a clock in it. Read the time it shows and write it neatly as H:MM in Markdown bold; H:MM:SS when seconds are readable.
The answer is **6:02**
